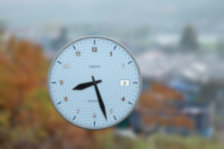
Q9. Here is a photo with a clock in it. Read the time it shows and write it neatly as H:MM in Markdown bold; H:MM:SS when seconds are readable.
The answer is **8:27**
